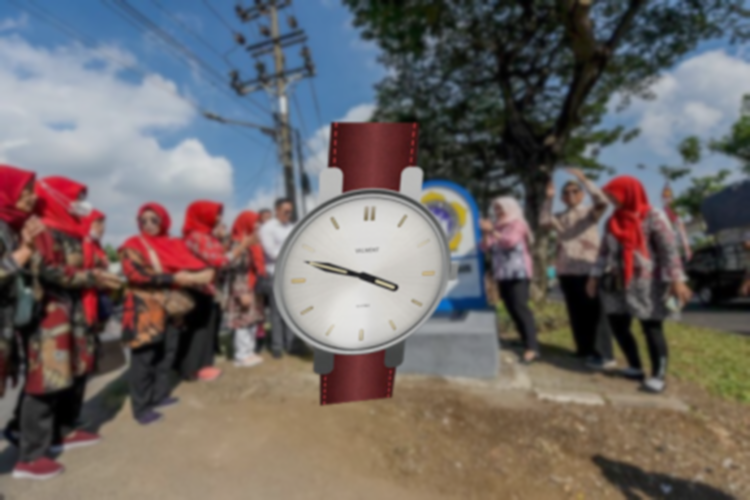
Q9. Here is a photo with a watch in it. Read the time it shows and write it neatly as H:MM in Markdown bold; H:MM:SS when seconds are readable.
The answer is **3:48**
